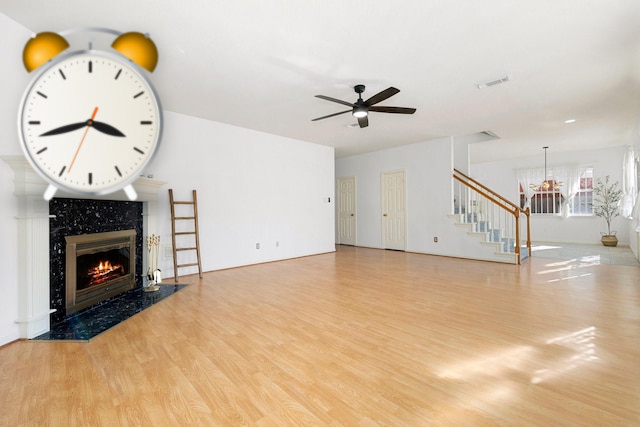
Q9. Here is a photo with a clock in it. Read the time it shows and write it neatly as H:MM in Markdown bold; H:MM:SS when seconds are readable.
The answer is **3:42:34**
